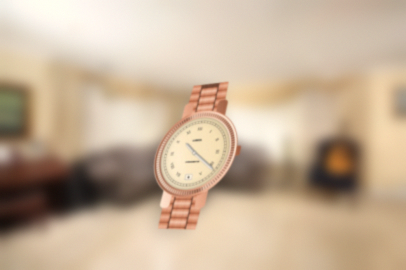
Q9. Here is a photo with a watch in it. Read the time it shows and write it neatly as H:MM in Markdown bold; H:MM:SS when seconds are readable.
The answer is **10:21**
